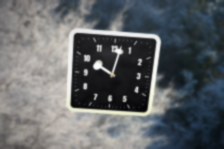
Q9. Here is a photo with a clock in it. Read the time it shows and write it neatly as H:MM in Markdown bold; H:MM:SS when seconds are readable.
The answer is **10:02**
